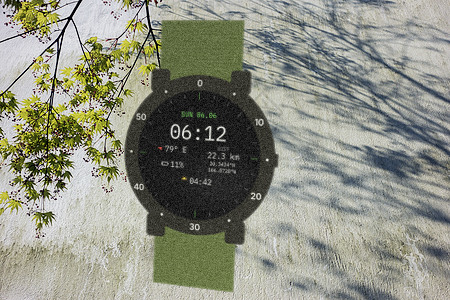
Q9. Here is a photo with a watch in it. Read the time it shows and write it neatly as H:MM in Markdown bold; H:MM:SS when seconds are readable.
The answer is **6:12**
